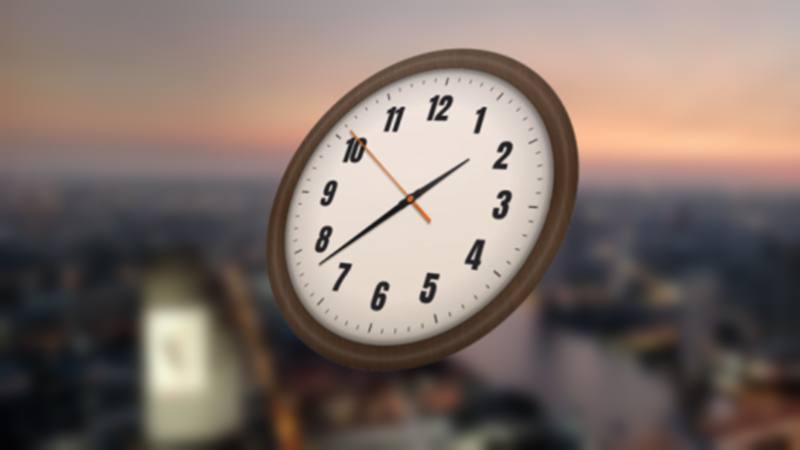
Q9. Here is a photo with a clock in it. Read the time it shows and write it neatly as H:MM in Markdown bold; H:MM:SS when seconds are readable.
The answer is **1:37:51**
